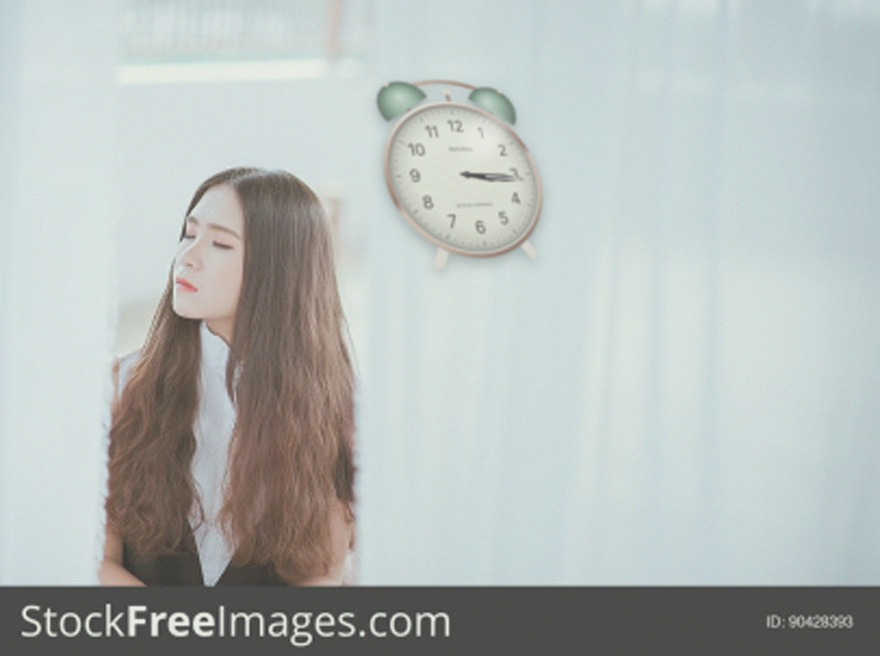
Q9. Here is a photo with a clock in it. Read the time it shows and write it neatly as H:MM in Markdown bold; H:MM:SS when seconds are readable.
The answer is **3:16**
